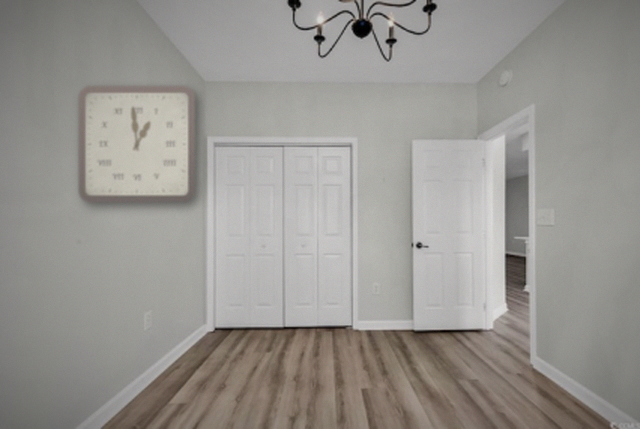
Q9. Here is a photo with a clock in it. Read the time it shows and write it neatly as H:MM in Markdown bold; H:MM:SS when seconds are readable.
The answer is **12:59**
